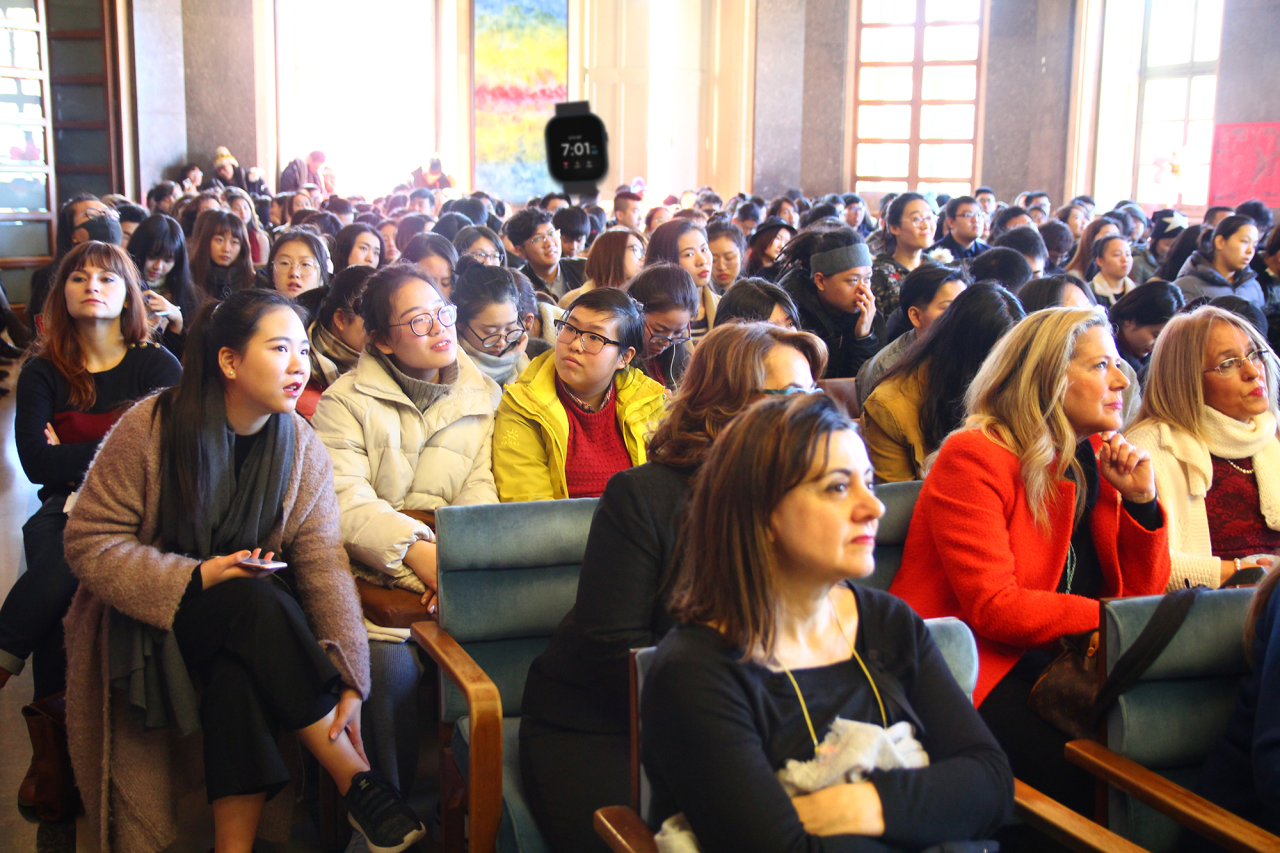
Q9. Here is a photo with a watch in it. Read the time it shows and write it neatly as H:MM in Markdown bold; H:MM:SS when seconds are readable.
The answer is **7:01**
